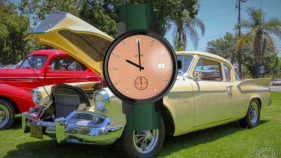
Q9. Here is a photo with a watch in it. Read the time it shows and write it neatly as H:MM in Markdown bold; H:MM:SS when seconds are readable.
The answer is **10:00**
